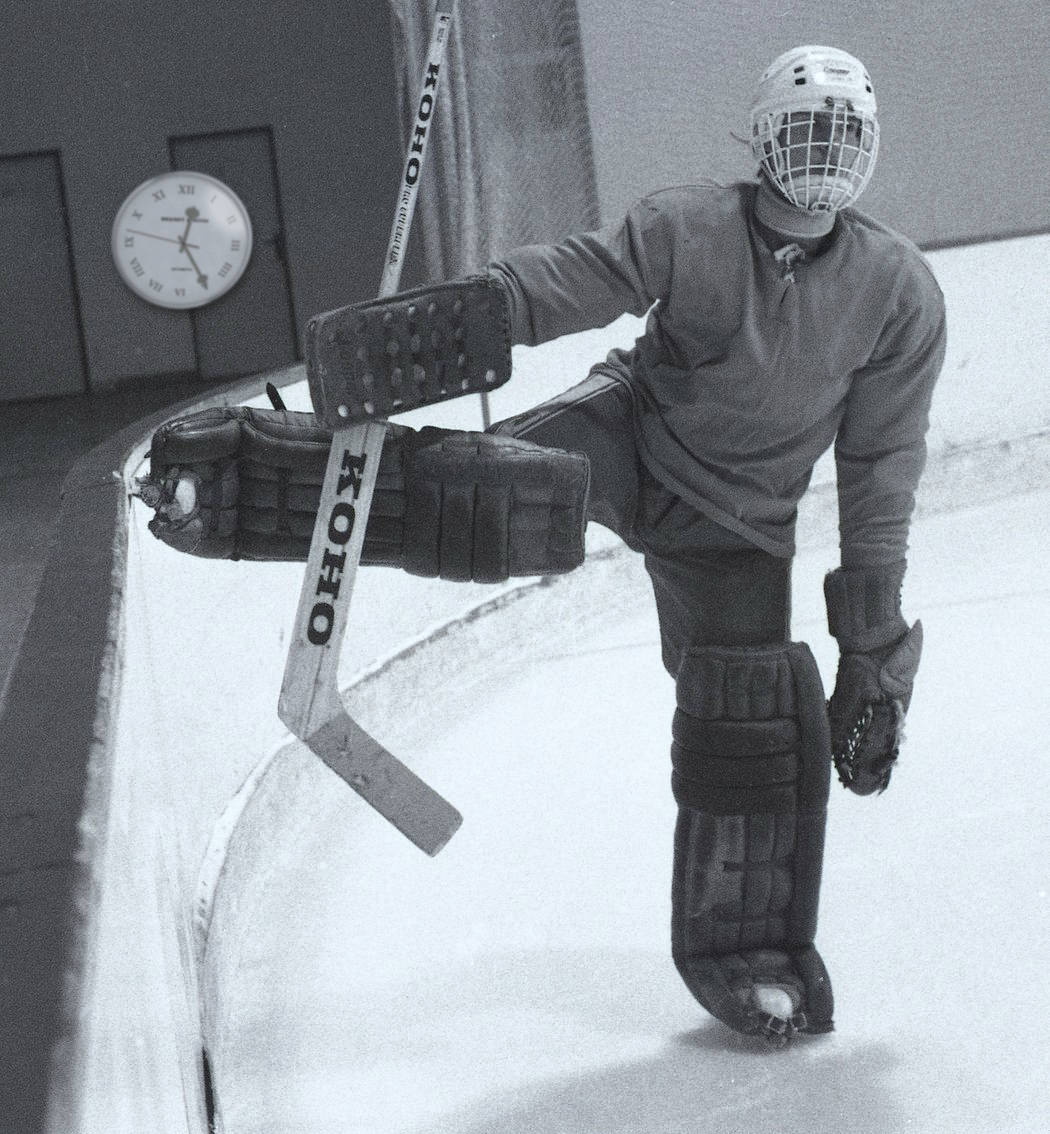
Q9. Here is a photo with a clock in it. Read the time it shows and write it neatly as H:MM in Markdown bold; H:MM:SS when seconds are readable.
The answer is **12:24:47**
